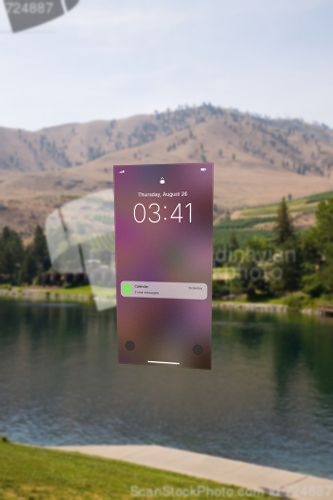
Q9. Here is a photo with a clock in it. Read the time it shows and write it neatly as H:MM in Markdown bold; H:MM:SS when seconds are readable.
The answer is **3:41**
